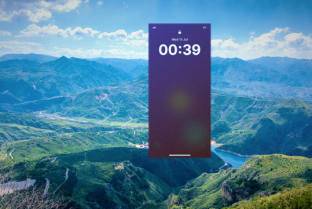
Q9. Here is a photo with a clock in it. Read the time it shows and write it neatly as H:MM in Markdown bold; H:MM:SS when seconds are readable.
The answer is **0:39**
